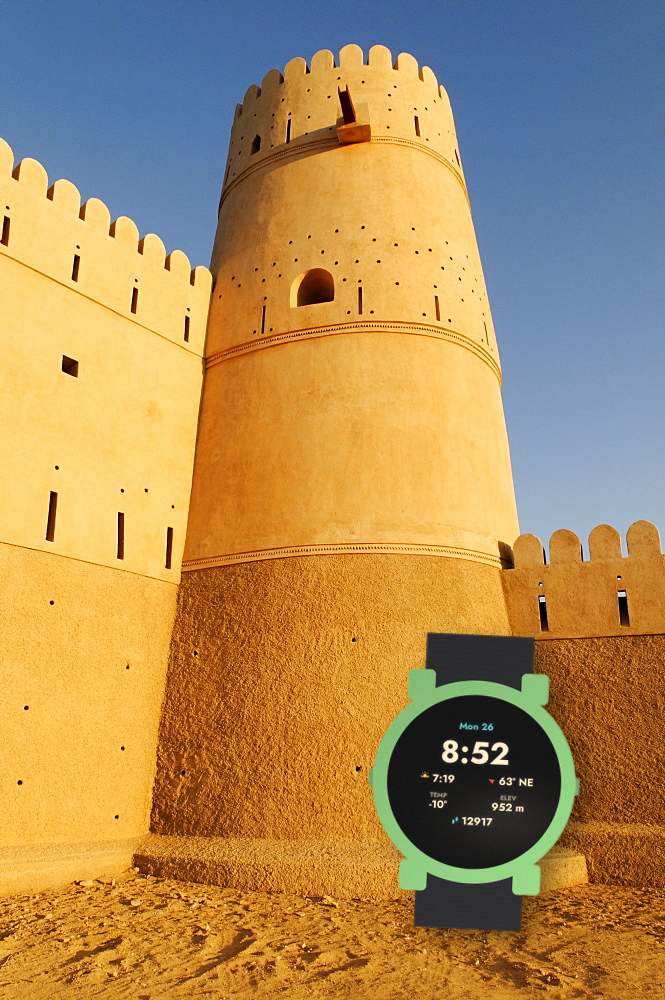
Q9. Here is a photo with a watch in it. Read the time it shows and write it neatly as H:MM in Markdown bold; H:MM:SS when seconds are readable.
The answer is **8:52**
